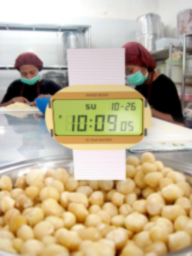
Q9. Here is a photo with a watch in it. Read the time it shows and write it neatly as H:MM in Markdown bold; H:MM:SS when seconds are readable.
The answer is **10:09:05**
